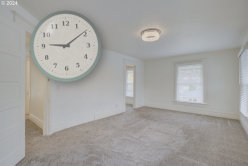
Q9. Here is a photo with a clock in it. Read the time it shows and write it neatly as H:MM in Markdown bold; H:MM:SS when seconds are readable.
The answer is **9:09**
